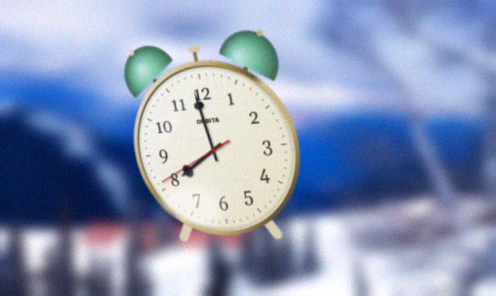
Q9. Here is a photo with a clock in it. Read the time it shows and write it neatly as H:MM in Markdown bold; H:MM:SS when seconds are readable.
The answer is **7:58:41**
